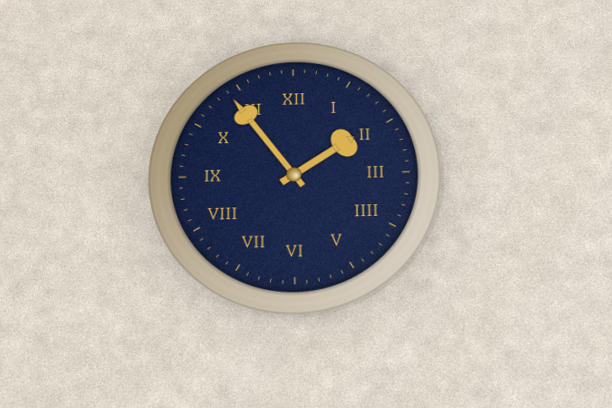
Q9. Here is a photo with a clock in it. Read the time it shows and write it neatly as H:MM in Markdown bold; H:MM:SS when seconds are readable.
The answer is **1:54**
